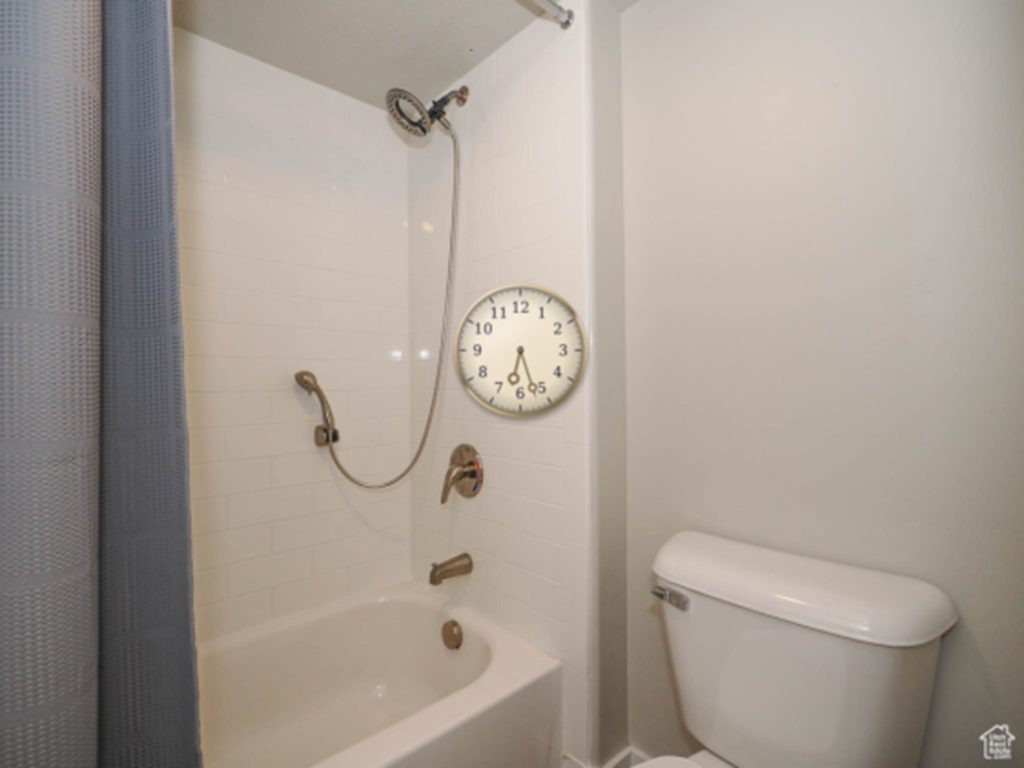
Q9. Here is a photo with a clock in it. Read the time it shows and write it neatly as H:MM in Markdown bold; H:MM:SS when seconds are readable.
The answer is **6:27**
